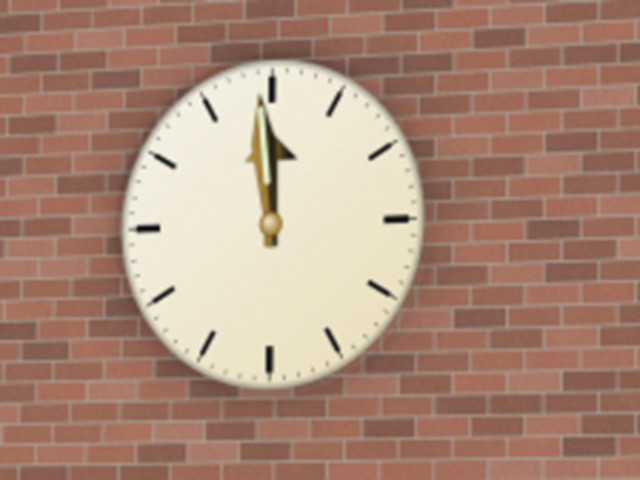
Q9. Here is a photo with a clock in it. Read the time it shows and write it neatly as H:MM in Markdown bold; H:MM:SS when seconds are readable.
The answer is **11:59**
